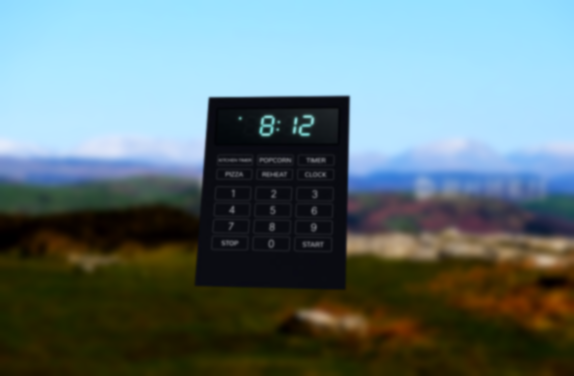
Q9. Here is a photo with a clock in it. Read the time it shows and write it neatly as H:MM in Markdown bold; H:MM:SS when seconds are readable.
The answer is **8:12**
